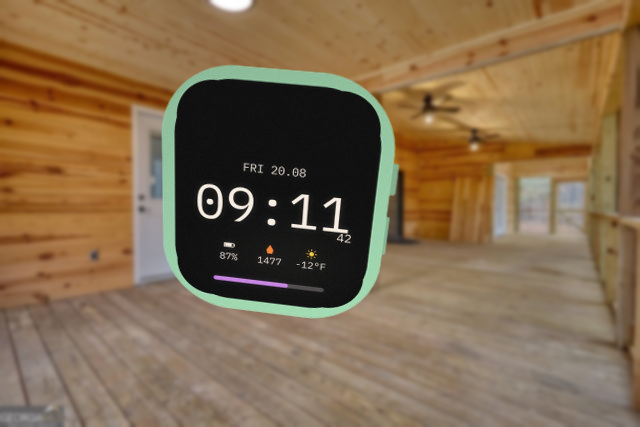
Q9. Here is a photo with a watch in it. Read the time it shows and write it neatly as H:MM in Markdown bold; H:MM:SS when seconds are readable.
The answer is **9:11:42**
